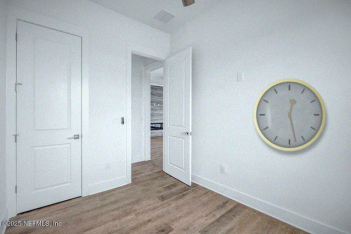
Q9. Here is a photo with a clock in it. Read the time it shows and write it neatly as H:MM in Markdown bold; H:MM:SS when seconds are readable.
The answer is **12:28**
